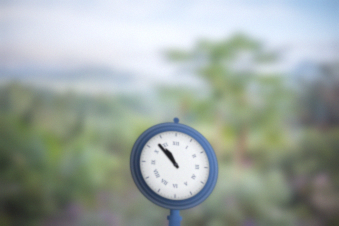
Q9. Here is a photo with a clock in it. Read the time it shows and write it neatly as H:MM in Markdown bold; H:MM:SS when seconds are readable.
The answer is **10:53**
